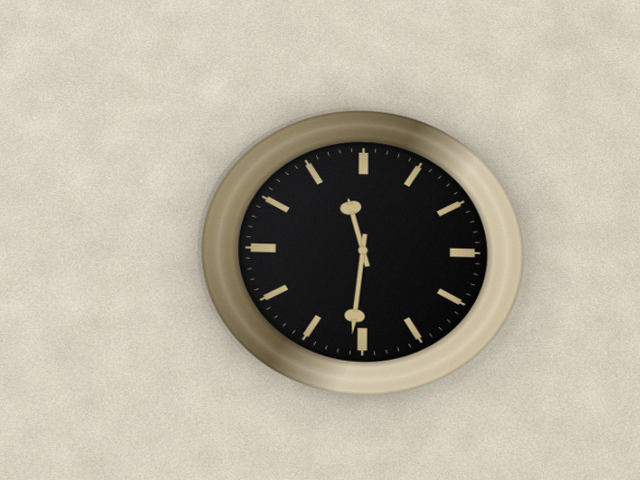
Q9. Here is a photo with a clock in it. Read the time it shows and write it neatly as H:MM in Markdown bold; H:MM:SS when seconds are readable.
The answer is **11:31**
